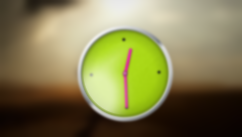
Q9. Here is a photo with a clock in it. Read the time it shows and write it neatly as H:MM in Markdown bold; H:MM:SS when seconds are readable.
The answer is **12:30**
